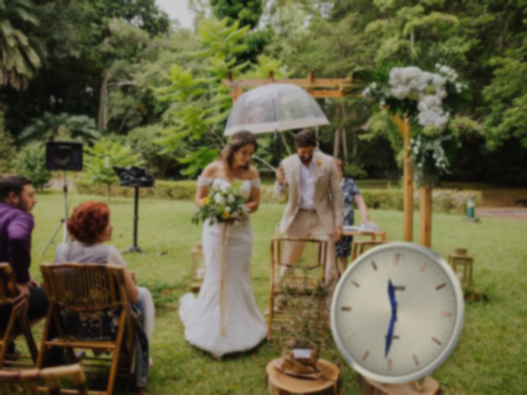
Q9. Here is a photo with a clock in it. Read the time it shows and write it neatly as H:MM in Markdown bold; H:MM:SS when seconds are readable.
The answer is **11:31**
